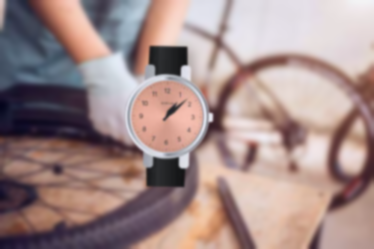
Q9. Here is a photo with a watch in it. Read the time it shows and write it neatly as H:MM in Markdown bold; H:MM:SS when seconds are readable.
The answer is **1:08**
